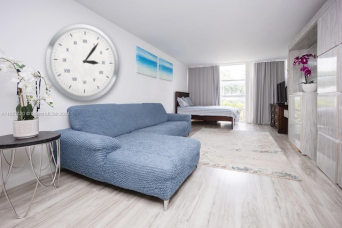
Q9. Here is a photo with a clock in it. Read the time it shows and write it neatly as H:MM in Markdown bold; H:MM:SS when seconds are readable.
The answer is **3:06**
